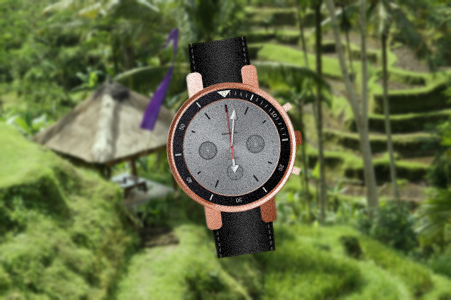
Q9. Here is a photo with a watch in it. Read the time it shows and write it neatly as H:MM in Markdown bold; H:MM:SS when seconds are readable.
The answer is **6:02**
